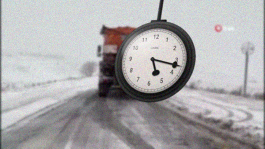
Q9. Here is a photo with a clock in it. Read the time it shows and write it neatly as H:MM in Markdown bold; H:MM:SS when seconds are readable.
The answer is **5:17**
